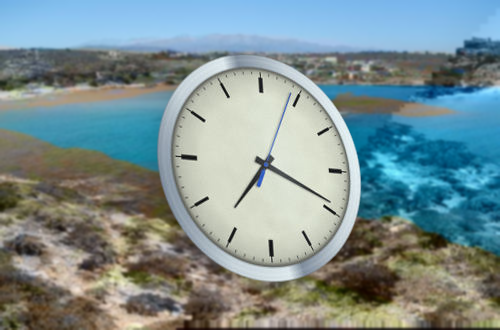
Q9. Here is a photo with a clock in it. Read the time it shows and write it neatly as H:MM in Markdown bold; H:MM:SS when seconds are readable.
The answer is **7:19:04**
